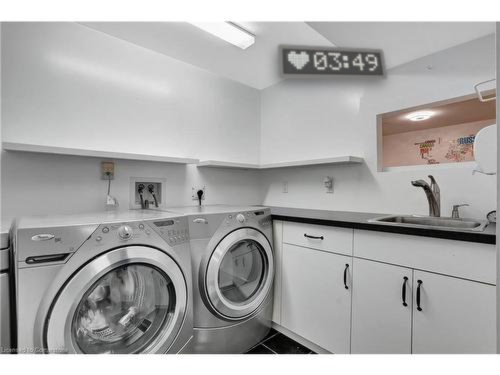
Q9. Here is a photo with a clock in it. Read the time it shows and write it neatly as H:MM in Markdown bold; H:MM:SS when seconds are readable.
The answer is **3:49**
